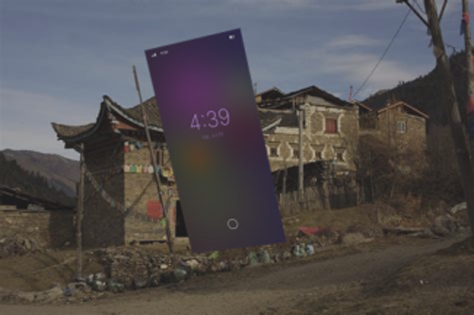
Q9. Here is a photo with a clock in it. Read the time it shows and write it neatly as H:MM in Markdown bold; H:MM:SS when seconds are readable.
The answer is **4:39**
